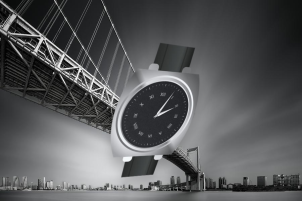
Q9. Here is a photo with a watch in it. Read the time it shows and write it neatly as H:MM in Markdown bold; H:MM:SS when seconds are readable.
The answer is **2:04**
